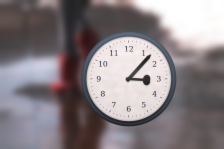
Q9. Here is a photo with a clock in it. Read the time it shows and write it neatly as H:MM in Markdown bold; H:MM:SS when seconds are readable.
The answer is **3:07**
